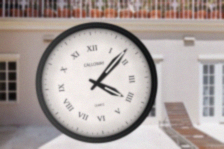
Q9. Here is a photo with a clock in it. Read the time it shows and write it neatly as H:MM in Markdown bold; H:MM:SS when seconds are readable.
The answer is **4:08**
